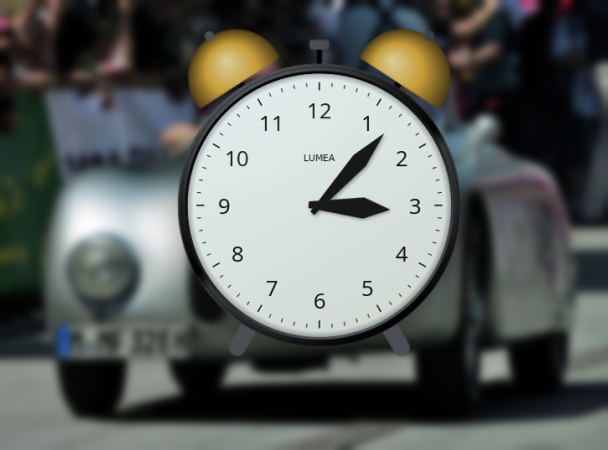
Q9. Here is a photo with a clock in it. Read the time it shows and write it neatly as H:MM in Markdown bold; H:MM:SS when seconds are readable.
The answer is **3:07**
